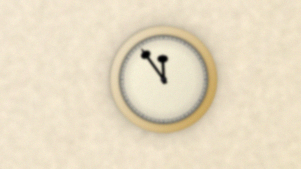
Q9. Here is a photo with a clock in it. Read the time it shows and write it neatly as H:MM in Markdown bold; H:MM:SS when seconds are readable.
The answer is **11:54**
